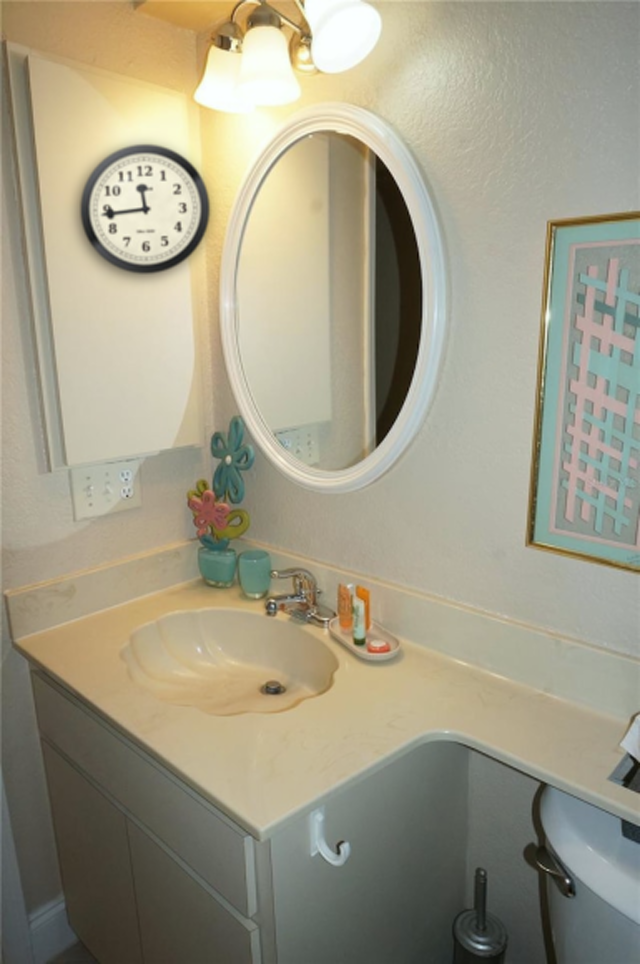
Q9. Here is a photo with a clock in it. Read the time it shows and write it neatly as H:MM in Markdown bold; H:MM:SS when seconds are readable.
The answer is **11:44**
